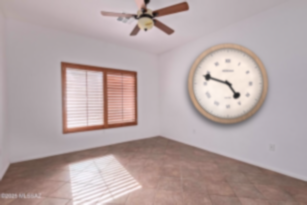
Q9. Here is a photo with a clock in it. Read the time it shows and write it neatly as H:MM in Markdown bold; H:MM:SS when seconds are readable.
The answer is **4:48**
